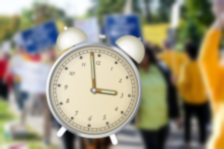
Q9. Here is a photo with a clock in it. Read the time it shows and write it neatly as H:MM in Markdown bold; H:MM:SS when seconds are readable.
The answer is **2:58**
